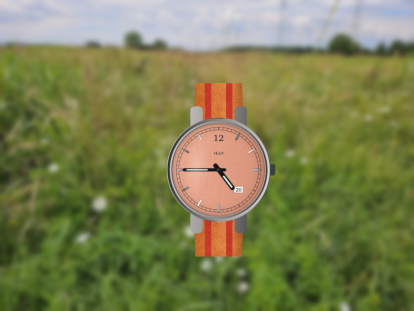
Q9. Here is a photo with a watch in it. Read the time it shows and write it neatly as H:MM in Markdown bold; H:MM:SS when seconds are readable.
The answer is **4:45**
